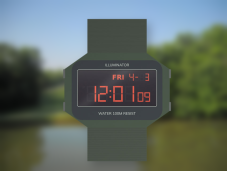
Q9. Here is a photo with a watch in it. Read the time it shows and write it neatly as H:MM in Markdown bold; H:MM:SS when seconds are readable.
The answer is **12:01:09**
